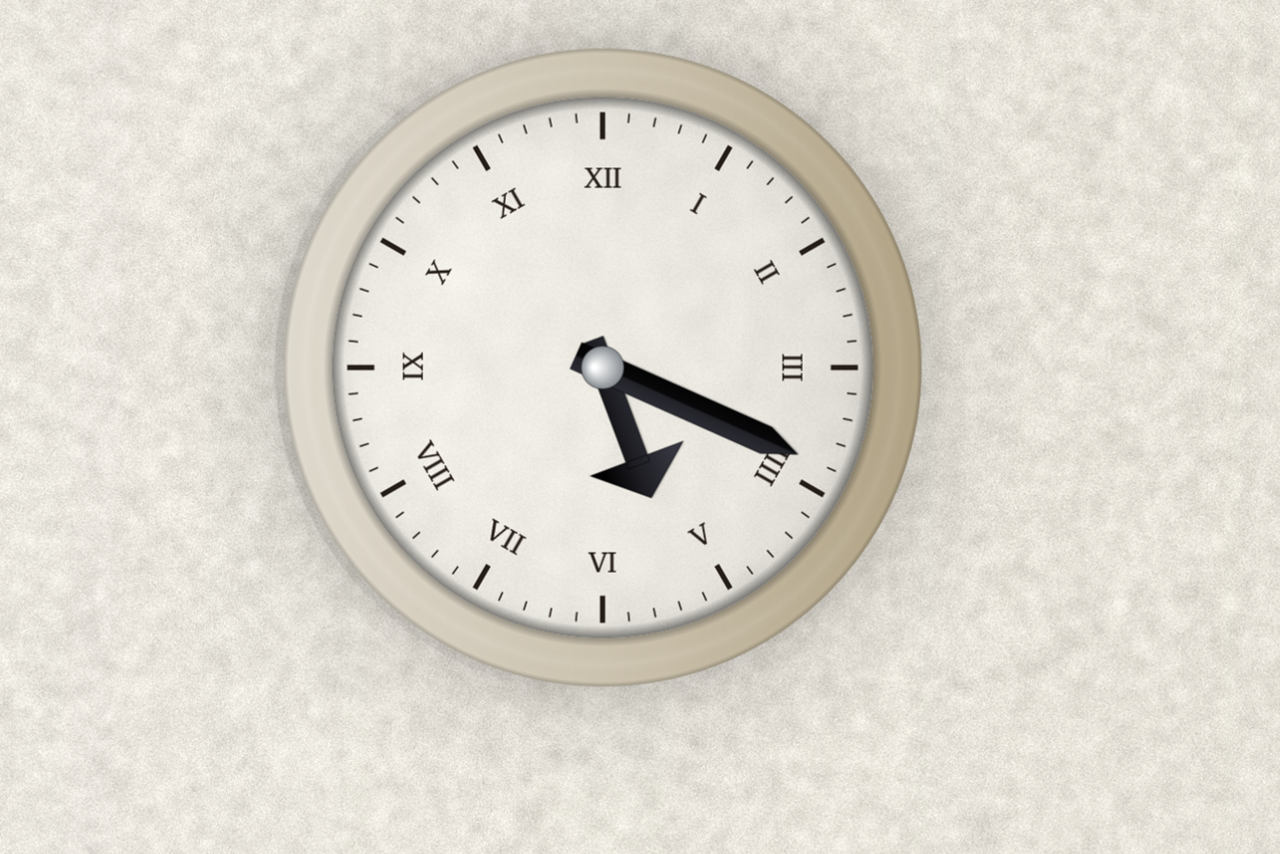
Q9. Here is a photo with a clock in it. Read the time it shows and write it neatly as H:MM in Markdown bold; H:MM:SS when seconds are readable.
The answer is **5:19**
